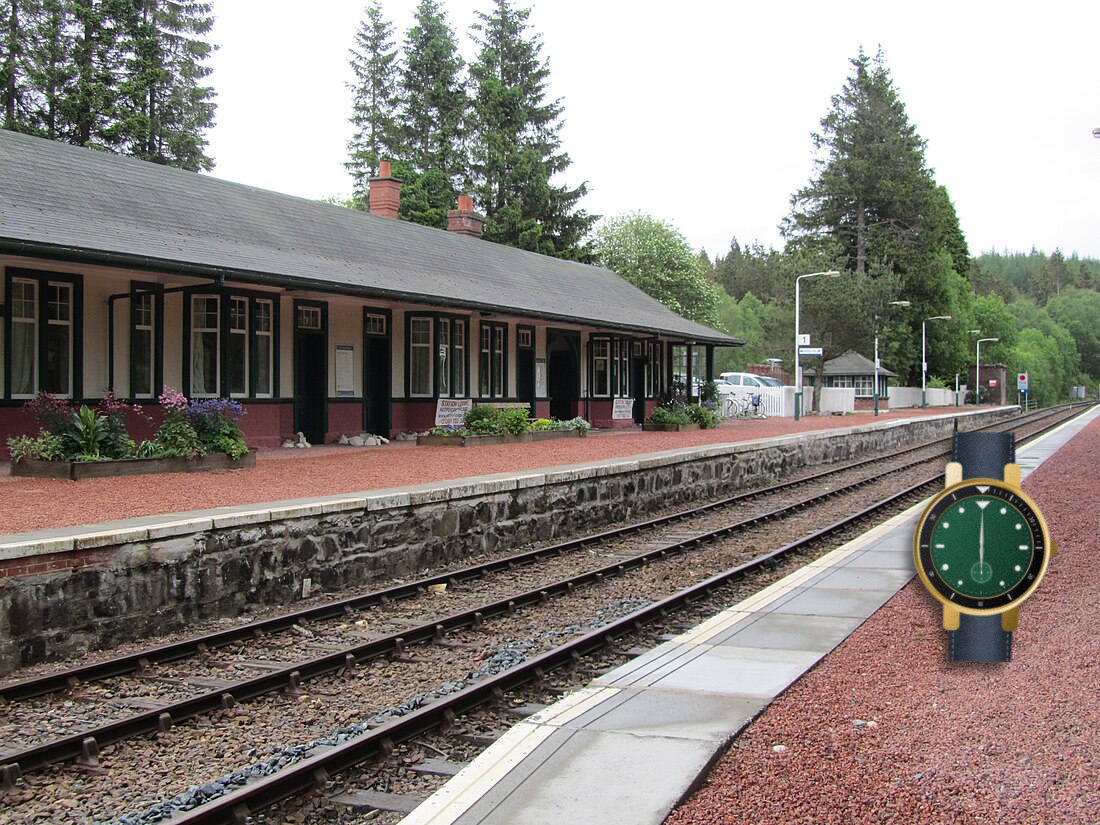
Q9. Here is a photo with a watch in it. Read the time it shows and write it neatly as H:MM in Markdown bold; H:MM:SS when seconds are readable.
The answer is **6:00**
